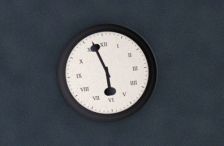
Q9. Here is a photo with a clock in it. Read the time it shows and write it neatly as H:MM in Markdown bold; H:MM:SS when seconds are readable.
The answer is **5:57**
